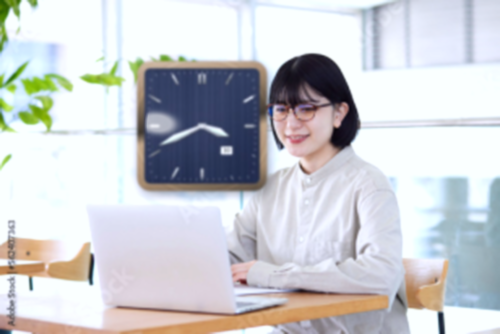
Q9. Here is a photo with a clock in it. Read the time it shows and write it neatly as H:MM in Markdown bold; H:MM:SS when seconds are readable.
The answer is **3:41**
